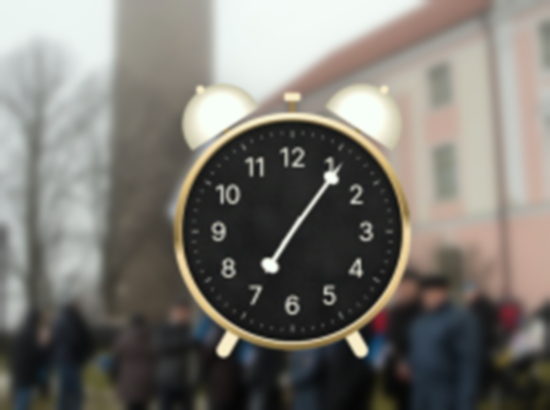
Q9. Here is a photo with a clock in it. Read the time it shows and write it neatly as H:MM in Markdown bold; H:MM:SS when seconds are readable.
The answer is **7:06**
